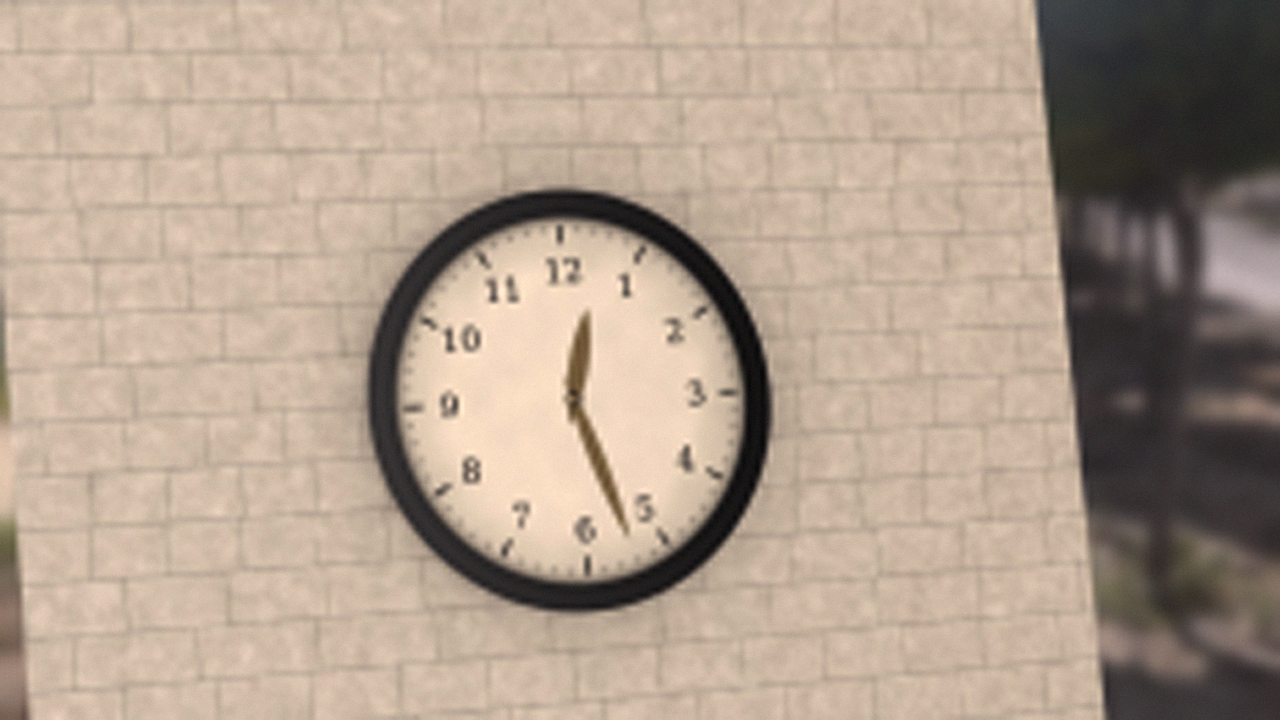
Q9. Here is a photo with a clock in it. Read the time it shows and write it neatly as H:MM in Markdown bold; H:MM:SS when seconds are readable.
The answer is **12:27**
